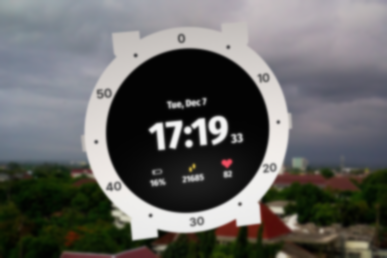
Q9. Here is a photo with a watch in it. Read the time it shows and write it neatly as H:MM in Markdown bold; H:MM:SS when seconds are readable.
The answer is **17:19:33**
